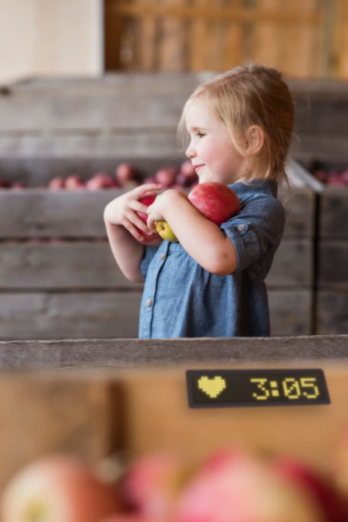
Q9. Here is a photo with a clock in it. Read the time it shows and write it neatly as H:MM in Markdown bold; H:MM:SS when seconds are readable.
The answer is **3:05**
